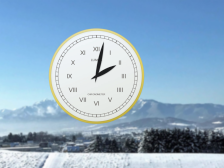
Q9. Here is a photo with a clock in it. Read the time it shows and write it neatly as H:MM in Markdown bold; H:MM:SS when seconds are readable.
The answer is **2:02**
